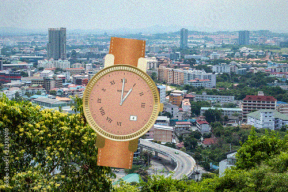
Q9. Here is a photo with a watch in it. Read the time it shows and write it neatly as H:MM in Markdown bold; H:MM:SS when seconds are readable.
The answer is **1:00**
